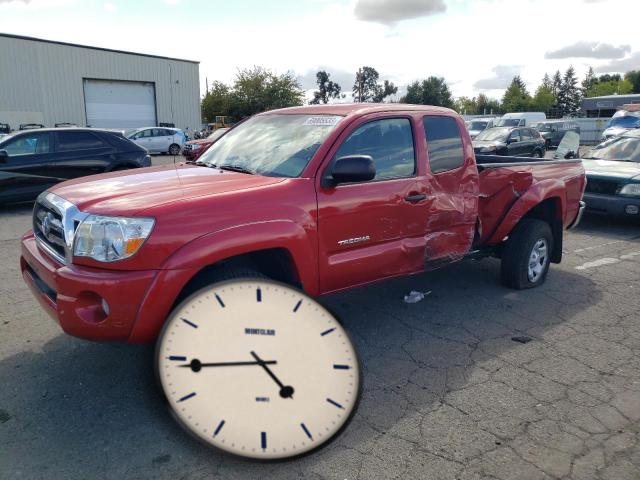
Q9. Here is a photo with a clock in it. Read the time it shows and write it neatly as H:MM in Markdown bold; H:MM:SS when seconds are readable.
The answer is **4:44**
